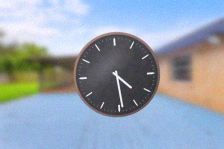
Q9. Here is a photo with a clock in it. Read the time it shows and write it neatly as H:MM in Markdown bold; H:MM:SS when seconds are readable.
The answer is **4:29**
